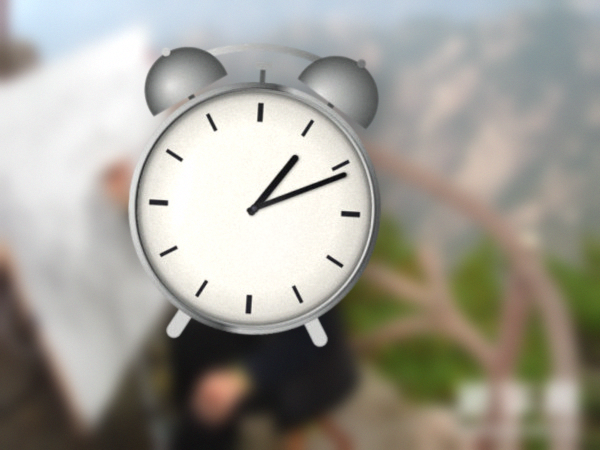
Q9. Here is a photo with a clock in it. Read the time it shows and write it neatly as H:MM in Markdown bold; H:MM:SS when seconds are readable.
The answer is **1:11**
